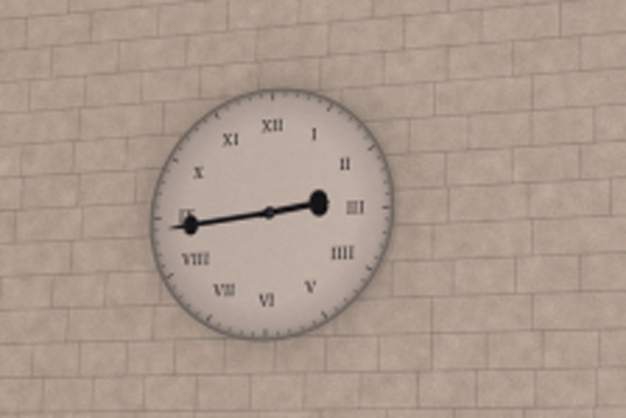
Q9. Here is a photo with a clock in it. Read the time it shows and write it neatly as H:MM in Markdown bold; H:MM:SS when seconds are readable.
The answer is **2:44**
